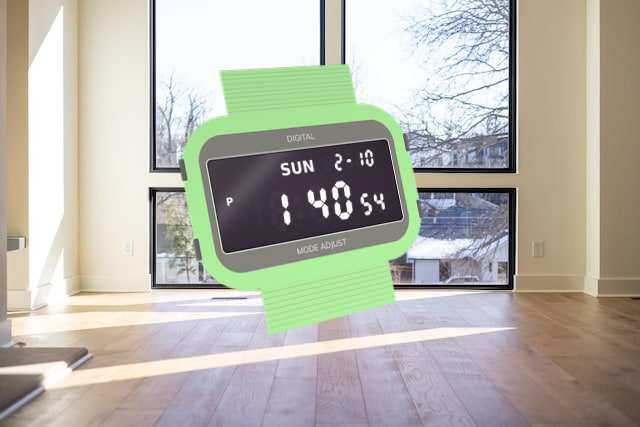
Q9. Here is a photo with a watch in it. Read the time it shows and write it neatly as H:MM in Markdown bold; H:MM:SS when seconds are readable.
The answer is **1:40:54**
